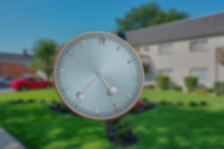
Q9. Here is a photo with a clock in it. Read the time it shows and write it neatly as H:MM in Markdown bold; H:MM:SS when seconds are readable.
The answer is **4:36**
